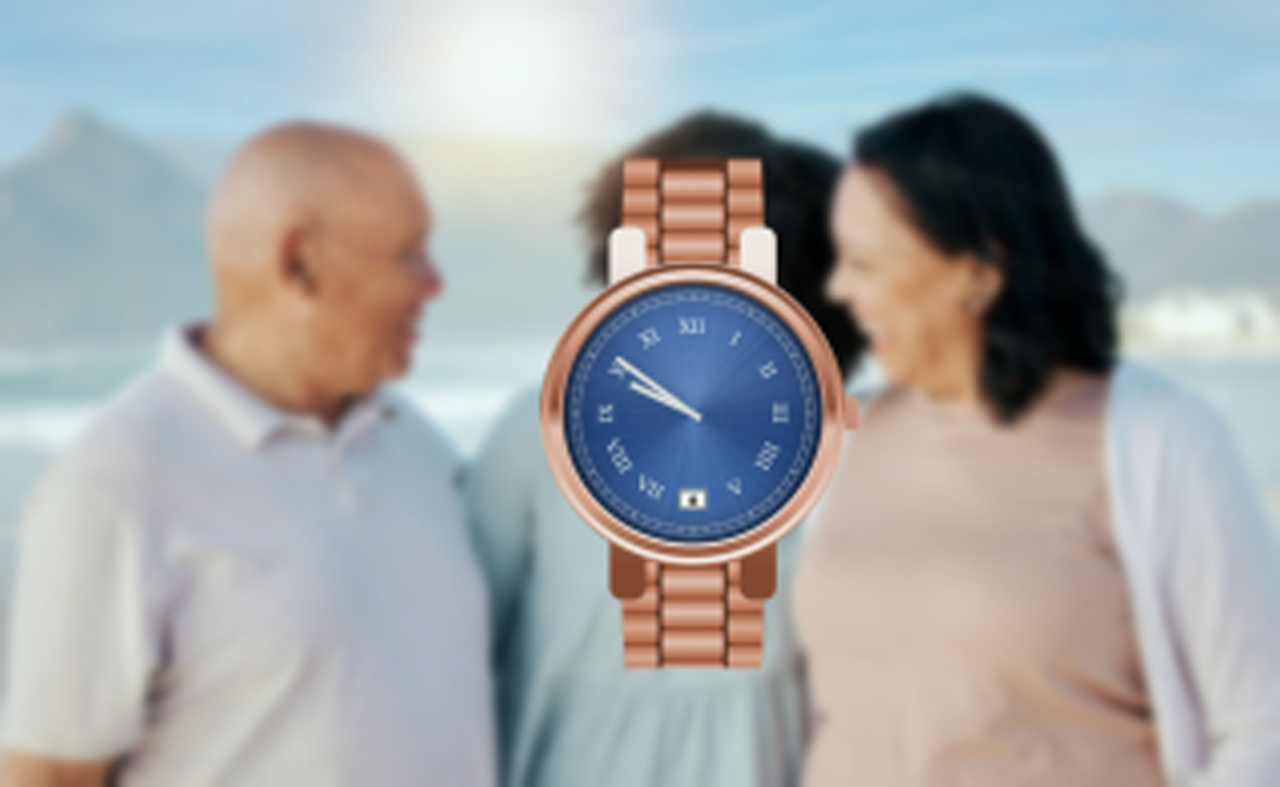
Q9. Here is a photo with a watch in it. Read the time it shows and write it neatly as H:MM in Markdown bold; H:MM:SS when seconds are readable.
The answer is **9:51**
